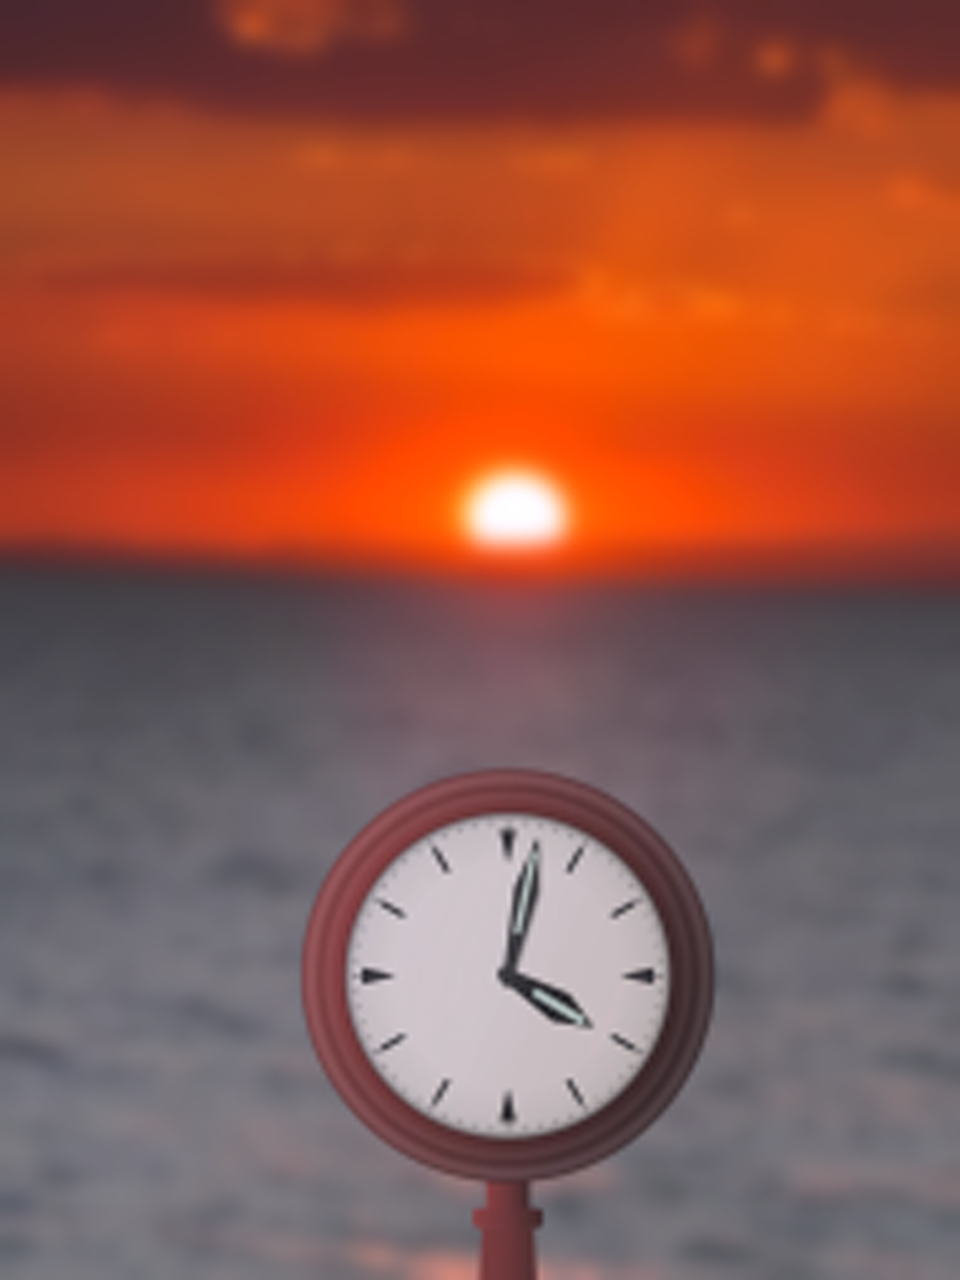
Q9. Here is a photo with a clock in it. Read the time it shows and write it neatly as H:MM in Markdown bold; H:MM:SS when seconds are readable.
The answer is **4:02**
